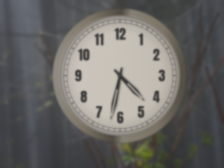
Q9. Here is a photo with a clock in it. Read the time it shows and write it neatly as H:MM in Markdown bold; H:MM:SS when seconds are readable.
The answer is **4:32**
